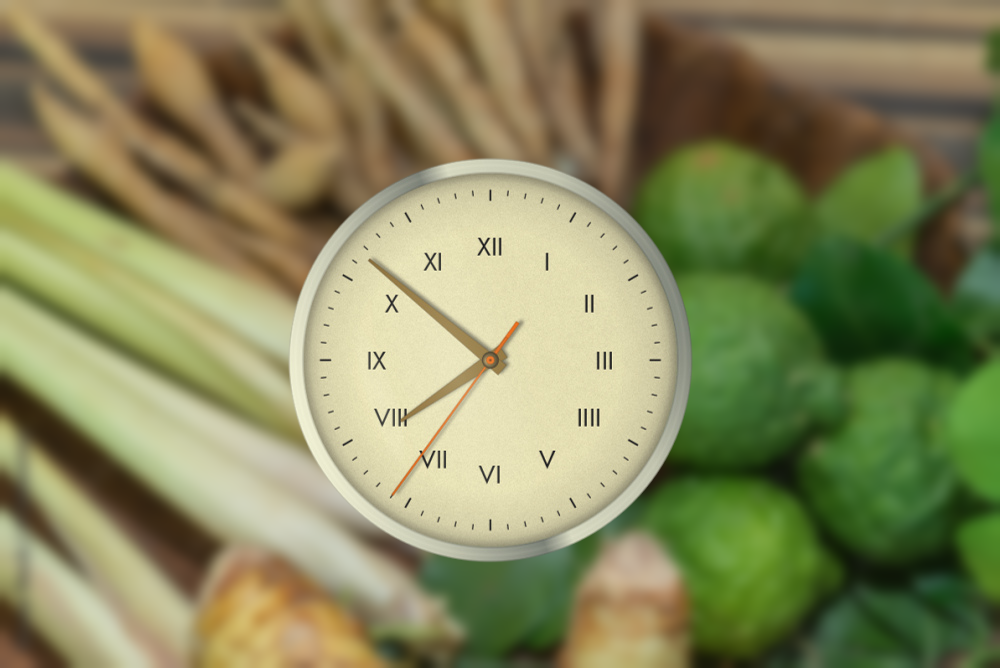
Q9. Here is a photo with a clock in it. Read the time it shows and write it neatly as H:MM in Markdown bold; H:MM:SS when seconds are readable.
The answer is **7:51:36**
